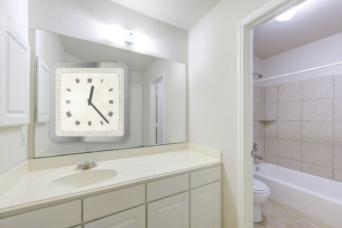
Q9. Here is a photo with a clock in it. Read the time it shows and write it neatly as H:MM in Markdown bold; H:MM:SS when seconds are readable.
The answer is **12:23**
